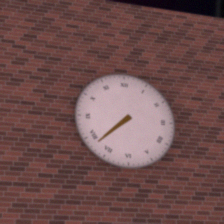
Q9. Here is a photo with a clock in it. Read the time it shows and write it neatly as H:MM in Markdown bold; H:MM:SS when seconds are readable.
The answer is **7:38**
